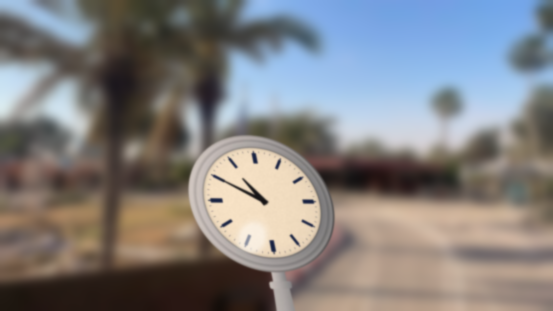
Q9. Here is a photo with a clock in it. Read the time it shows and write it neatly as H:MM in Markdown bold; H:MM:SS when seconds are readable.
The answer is **10:50**
